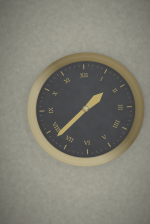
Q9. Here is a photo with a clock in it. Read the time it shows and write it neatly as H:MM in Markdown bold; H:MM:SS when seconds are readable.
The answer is **1:38**
